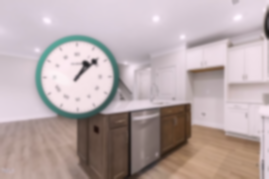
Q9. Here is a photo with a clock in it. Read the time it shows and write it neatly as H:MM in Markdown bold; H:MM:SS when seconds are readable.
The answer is **1:08**
